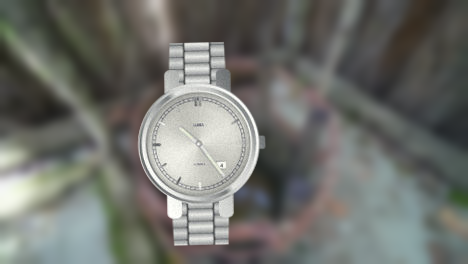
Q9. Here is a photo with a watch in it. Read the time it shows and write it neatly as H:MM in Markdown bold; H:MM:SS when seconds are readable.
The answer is **10:24**
